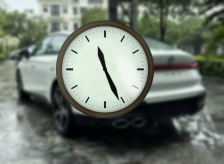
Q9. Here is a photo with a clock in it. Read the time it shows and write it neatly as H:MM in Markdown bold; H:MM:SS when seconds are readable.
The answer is **11:26**
